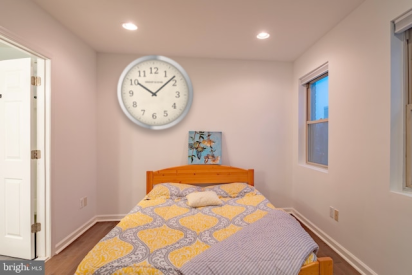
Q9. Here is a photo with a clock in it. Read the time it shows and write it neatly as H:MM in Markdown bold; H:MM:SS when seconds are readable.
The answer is **10:08**
